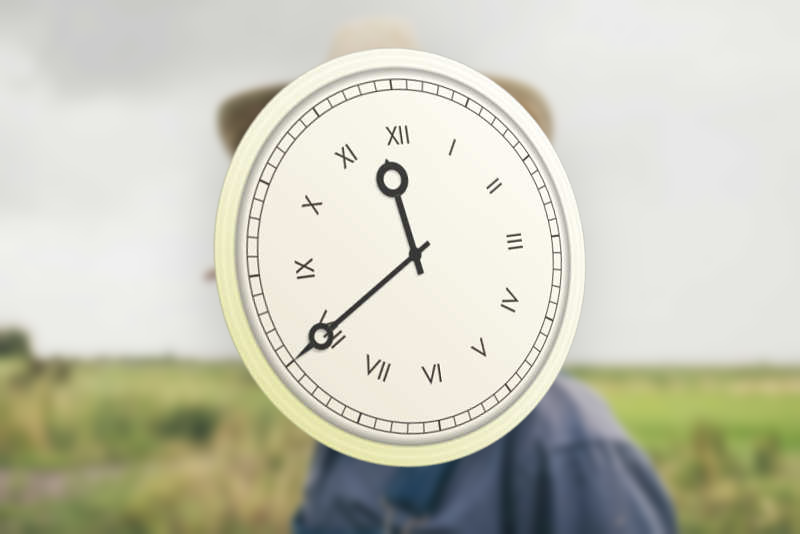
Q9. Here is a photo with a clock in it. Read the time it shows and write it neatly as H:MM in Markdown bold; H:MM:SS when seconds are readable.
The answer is **11:40**
